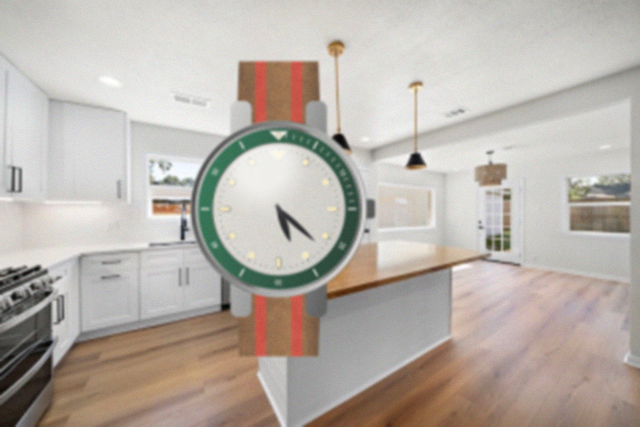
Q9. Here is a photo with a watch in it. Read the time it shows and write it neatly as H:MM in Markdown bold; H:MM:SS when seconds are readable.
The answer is **5:22**
